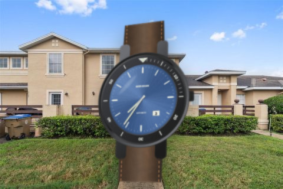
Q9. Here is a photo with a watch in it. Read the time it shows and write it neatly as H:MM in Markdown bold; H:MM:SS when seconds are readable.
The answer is **7:36**
